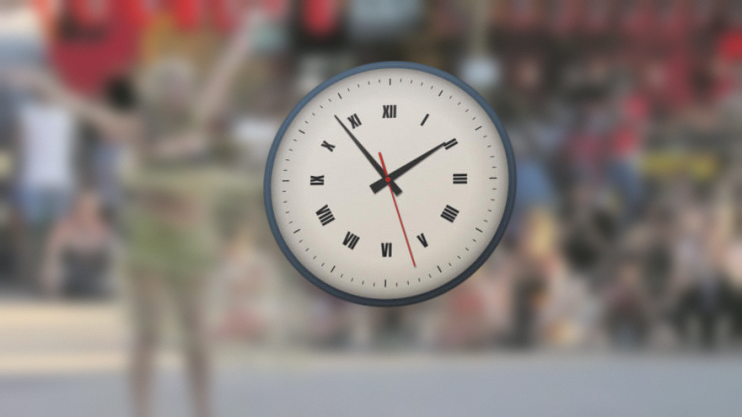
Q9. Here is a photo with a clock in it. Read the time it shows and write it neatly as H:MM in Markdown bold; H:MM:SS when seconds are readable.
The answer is **1:53:27**
